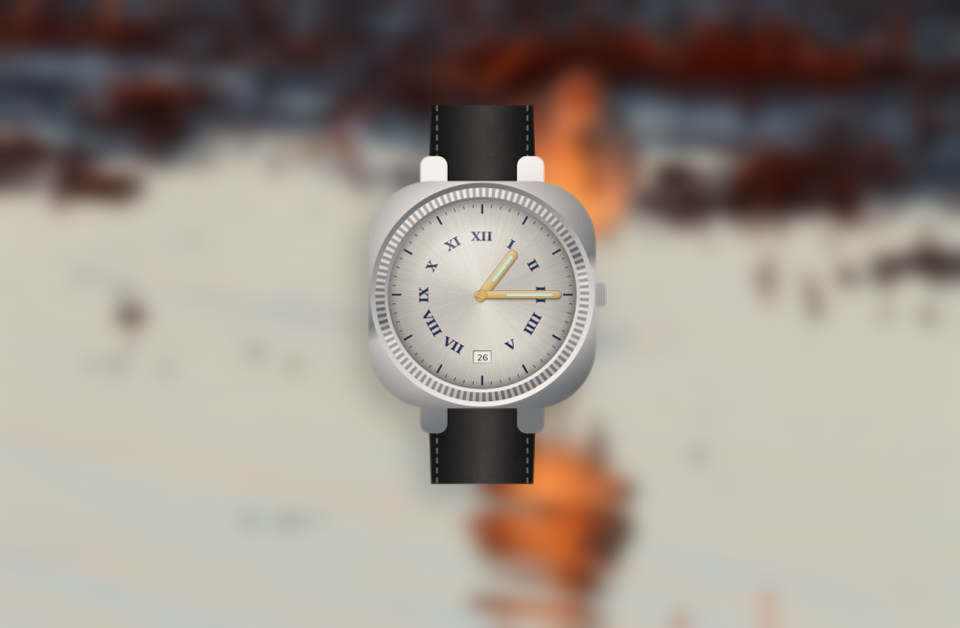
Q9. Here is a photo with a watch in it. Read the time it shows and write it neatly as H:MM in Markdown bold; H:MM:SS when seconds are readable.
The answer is **1:15**
